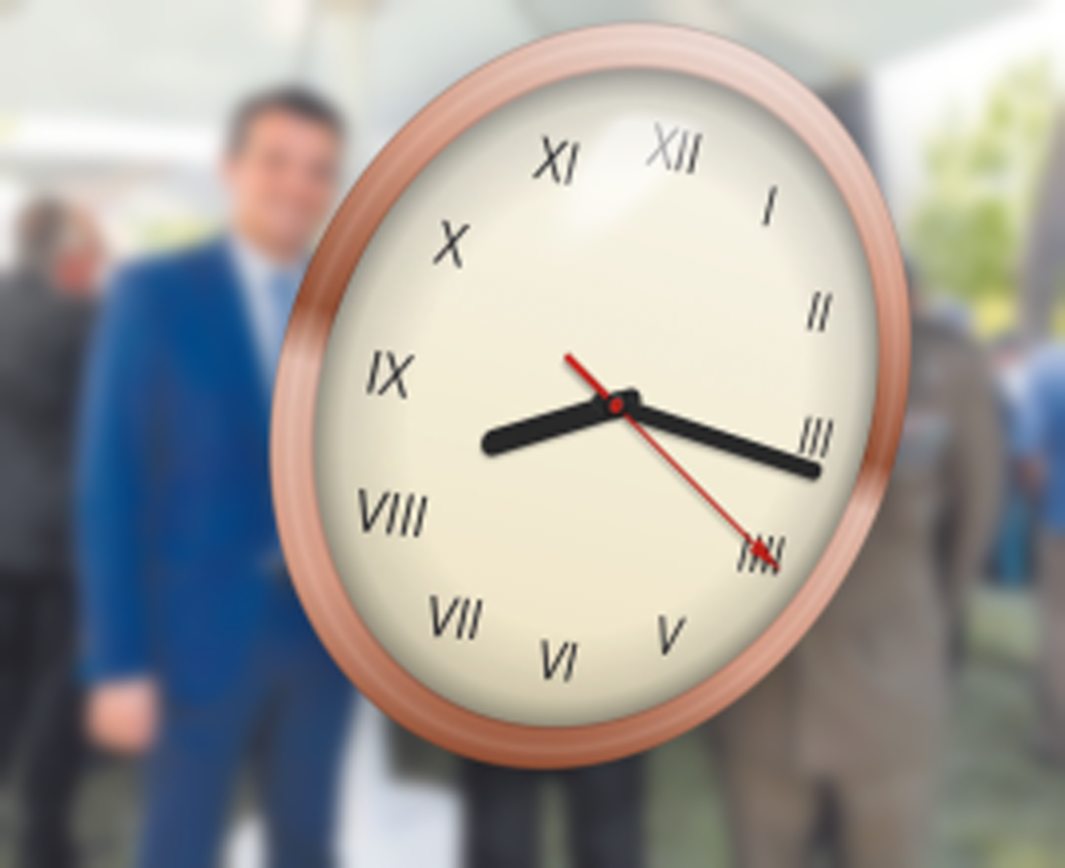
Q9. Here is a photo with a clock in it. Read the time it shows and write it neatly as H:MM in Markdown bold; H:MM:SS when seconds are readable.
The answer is **8:16:20**
